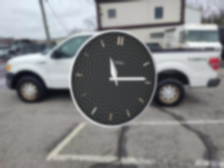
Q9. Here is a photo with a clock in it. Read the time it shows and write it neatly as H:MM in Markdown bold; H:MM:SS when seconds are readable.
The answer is **11:14**
